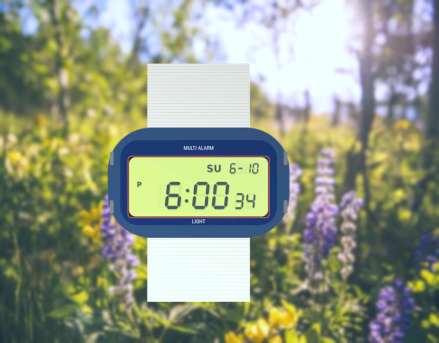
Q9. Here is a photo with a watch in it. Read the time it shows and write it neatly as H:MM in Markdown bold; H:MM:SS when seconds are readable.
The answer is **6:00:34**
